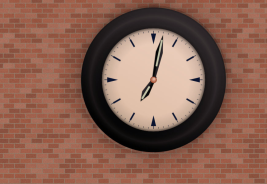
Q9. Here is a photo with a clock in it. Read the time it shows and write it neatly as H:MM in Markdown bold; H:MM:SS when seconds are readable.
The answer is **7:02**
